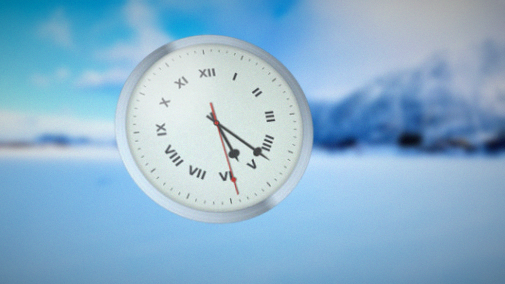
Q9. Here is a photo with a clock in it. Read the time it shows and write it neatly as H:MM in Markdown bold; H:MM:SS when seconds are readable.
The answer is **5:22:29**
